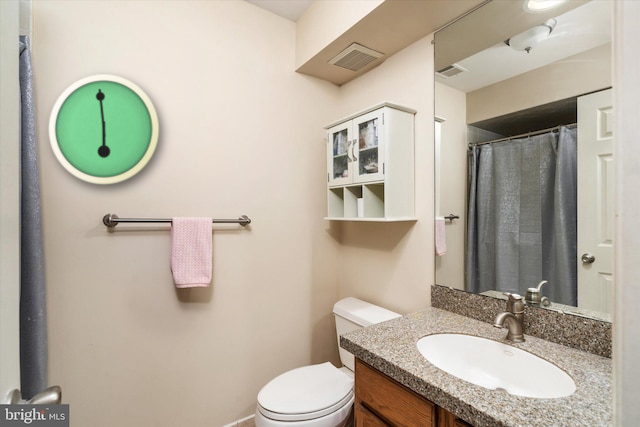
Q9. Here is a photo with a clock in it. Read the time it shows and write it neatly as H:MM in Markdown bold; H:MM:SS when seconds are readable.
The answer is **5:59**
